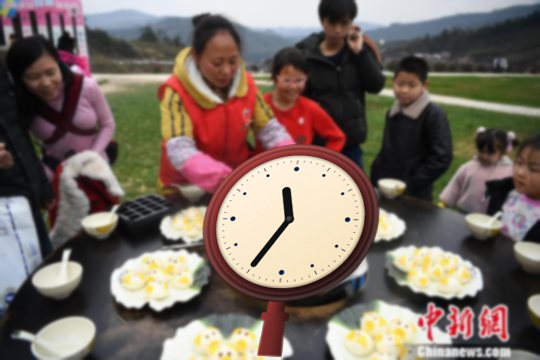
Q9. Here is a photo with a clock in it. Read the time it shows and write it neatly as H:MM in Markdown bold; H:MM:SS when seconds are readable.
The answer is **11:35**
